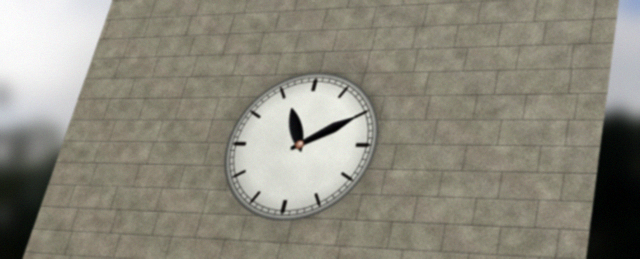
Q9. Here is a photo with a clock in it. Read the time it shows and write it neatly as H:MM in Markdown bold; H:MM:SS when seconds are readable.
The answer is **11:10**
